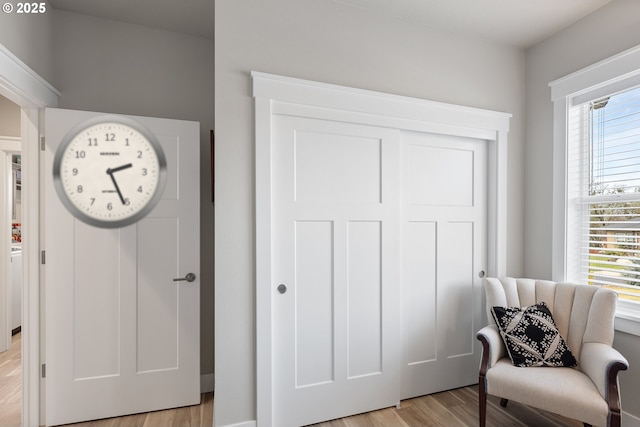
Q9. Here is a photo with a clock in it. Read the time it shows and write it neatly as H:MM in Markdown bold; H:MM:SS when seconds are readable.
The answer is **2:26**
